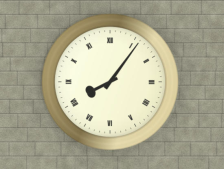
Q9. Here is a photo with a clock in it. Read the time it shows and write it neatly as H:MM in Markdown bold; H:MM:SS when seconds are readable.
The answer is **8:06**
